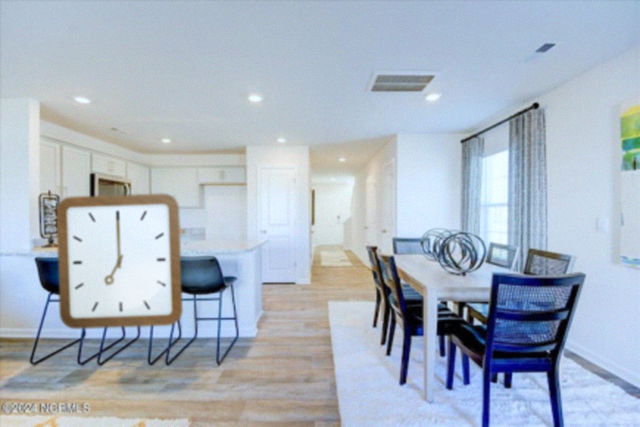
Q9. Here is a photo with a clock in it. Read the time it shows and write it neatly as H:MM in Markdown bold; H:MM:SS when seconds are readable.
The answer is **7:00**
